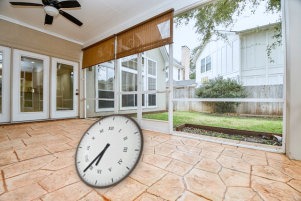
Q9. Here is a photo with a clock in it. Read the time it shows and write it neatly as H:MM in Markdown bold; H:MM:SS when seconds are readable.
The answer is **6:36**
